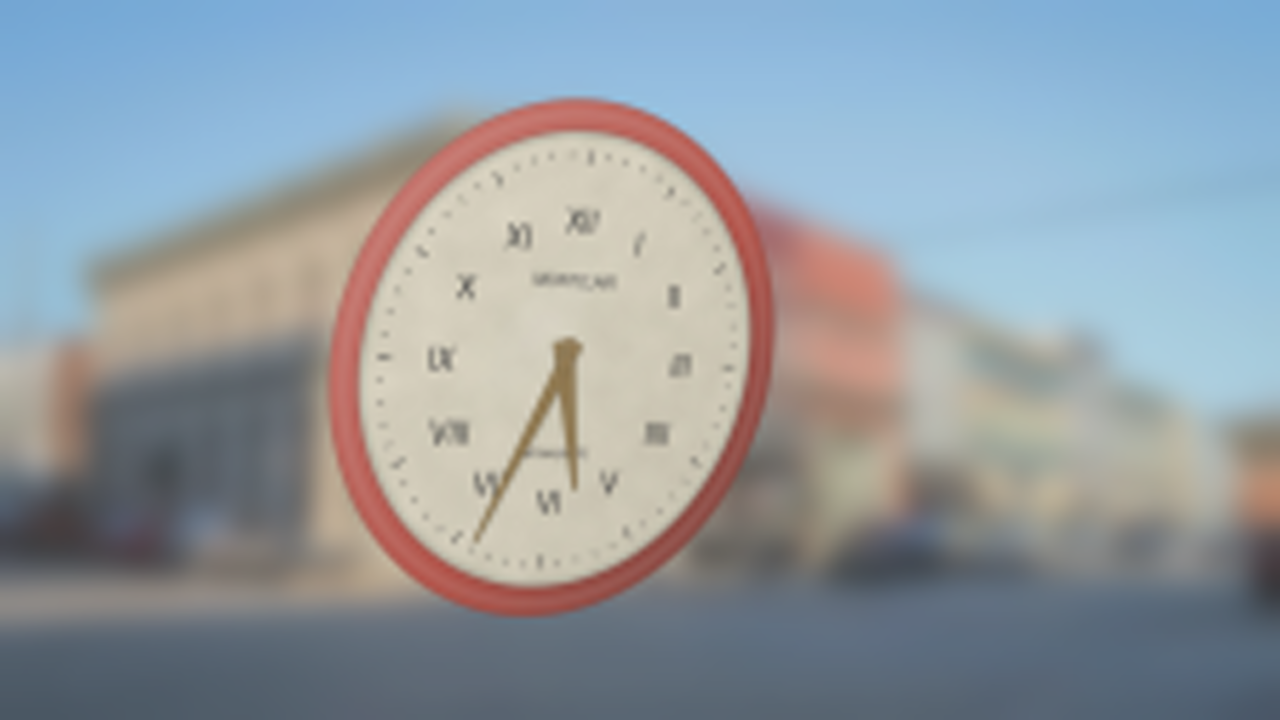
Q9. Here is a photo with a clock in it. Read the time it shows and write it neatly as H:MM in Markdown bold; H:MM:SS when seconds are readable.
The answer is **5:34**
